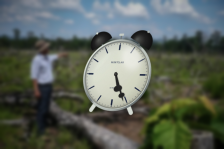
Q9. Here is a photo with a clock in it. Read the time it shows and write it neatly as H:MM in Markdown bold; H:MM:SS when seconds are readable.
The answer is **5:26**
